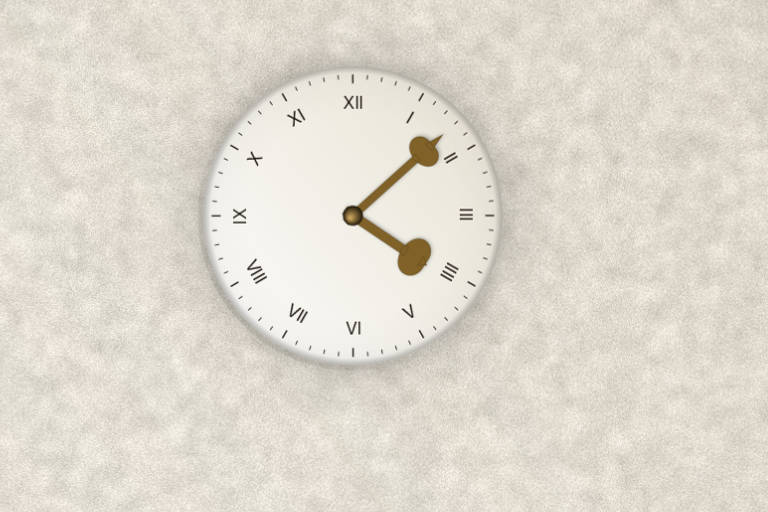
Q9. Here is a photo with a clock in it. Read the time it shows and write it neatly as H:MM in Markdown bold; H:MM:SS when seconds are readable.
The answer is **4:08**
